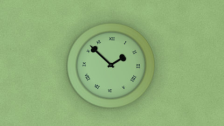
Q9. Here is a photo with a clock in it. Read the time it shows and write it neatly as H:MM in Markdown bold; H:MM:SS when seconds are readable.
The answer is **1:52**
